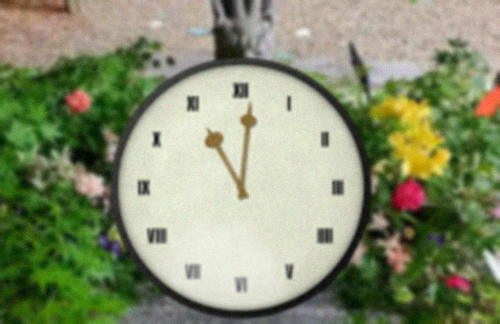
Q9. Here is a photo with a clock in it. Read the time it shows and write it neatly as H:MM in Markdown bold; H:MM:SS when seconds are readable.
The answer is **11:01**
